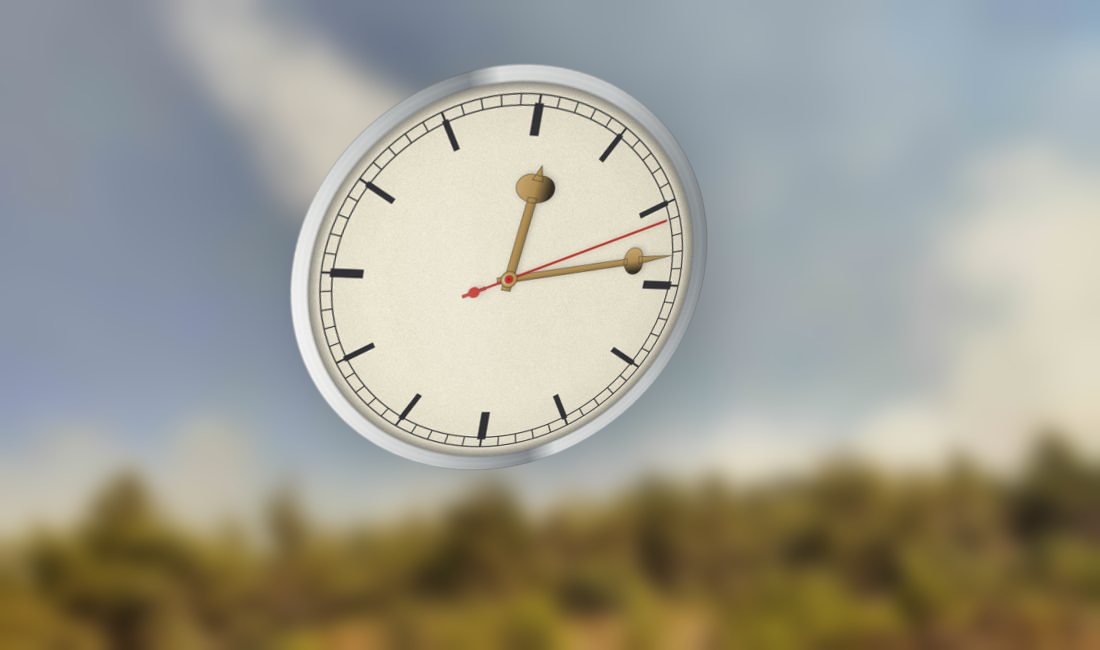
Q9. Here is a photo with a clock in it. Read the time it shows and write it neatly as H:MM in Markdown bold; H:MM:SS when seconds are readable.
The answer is **12:13:11**
